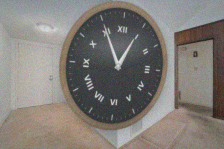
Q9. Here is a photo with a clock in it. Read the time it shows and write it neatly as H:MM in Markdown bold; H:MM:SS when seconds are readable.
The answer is **12:55**
